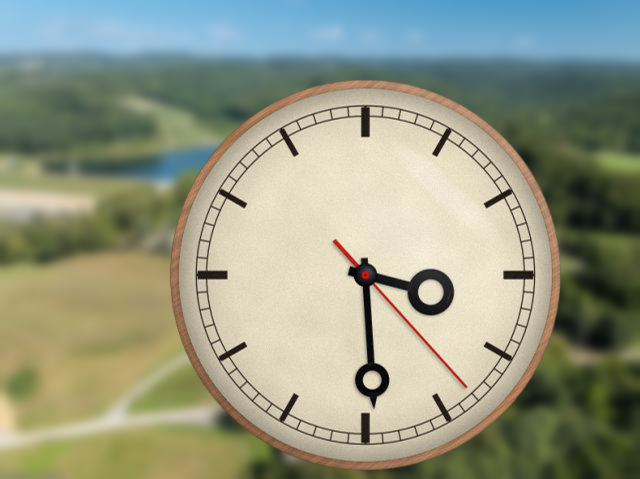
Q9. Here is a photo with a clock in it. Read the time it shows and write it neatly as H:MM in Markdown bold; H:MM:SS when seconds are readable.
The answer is **3:29:23**
